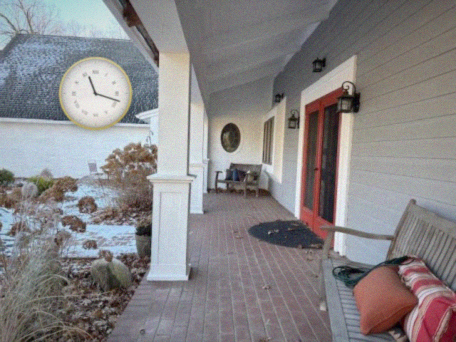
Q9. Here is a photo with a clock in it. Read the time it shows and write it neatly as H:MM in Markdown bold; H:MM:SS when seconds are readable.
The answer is **11:18**
